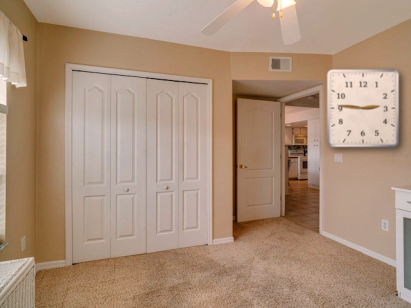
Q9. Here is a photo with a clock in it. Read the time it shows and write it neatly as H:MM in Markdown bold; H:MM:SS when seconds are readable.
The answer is **2:46**
